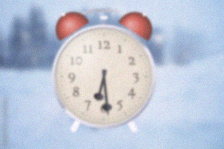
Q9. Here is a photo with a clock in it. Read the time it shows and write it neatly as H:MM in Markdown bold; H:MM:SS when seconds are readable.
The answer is **6:29**
